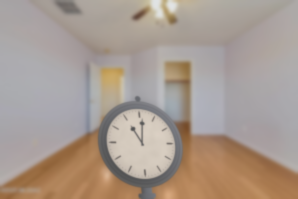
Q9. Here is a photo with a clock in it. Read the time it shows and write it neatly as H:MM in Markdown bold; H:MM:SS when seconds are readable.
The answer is **11:01**
